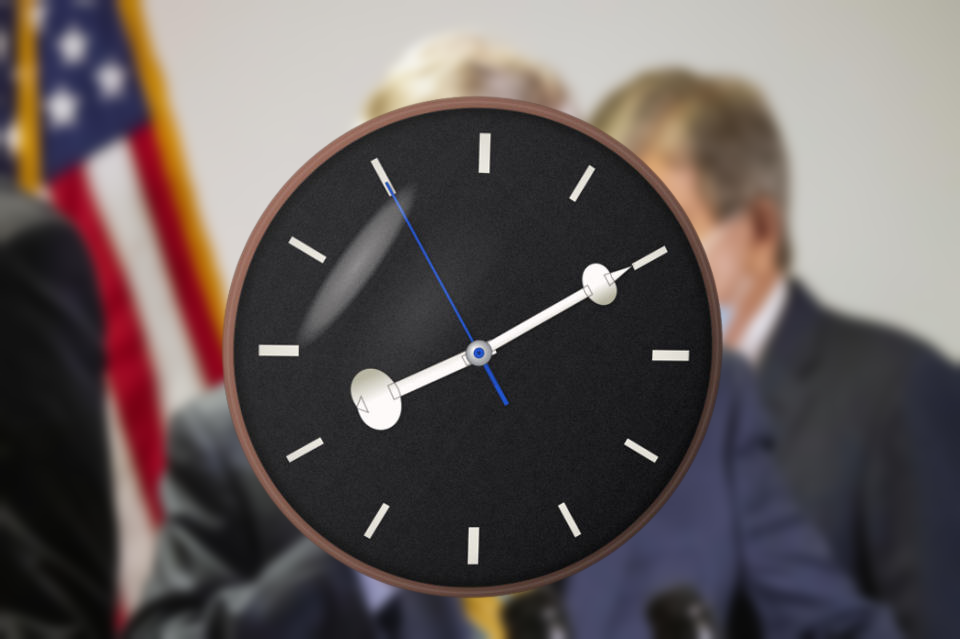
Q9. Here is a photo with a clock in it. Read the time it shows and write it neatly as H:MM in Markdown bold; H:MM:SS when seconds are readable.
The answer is **8:09:55**
